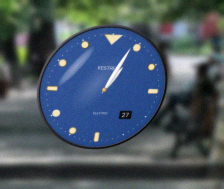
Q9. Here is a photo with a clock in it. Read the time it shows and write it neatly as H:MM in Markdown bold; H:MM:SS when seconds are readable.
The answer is **1:04**
